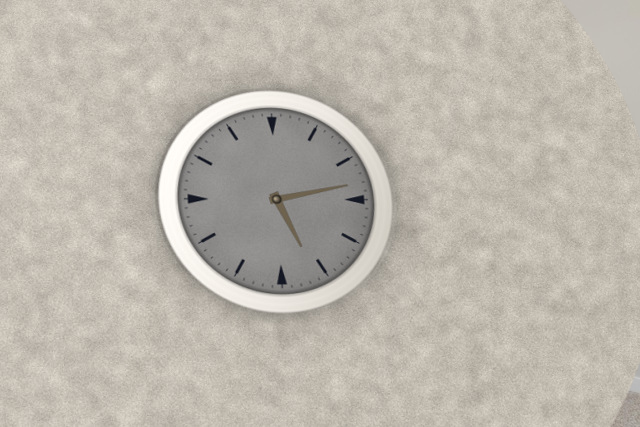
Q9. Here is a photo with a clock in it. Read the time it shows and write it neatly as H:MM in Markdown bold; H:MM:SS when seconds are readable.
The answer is **5:13**
